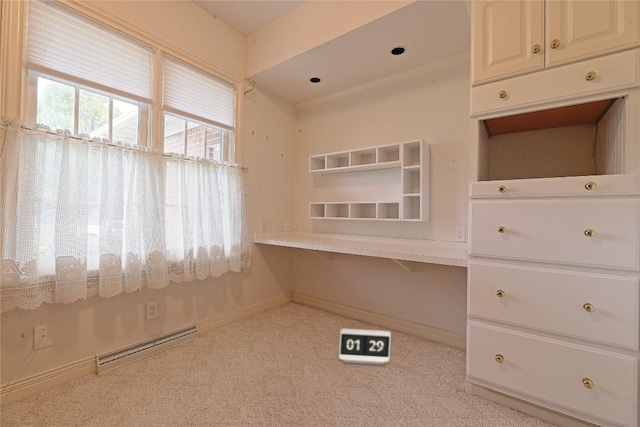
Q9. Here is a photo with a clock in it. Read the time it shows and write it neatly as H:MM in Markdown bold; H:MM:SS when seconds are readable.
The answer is **1:29**
